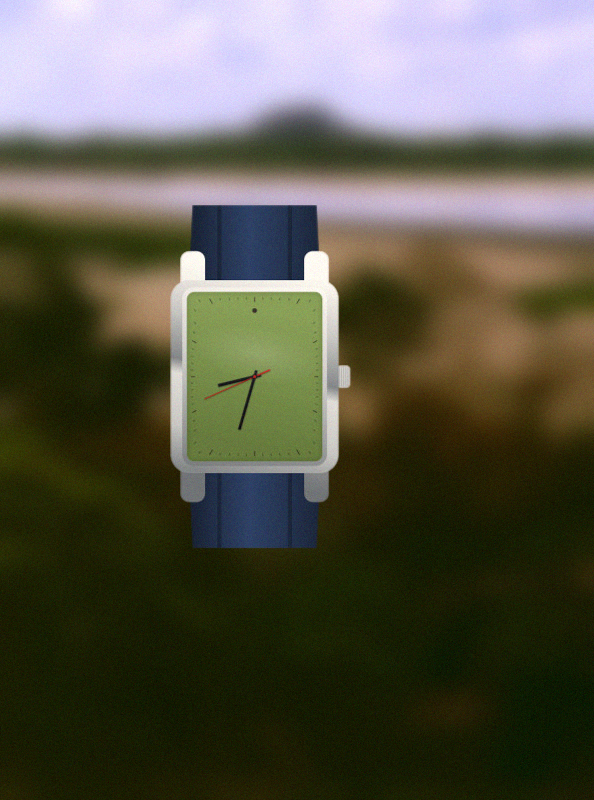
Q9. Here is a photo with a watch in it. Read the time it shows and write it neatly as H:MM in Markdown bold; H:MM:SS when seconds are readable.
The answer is **8:32:41**
